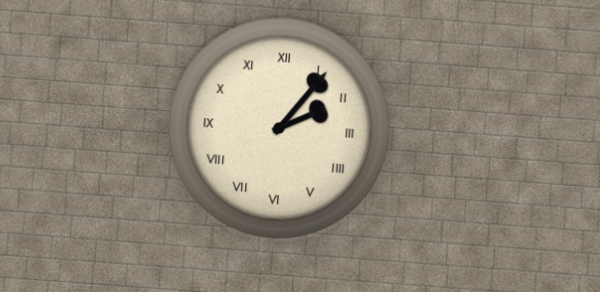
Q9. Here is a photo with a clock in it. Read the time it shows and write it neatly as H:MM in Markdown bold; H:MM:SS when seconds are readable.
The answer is **2:06**
